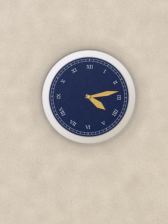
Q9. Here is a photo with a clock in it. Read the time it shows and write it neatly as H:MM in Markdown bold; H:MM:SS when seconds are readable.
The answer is **4:13**
